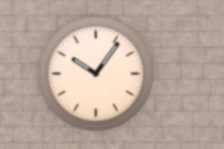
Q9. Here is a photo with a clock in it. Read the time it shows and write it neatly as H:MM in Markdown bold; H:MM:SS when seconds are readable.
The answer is **10:06**
